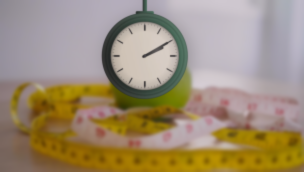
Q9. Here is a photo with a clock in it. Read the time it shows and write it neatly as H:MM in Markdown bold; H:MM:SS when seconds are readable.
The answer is **2:10**
